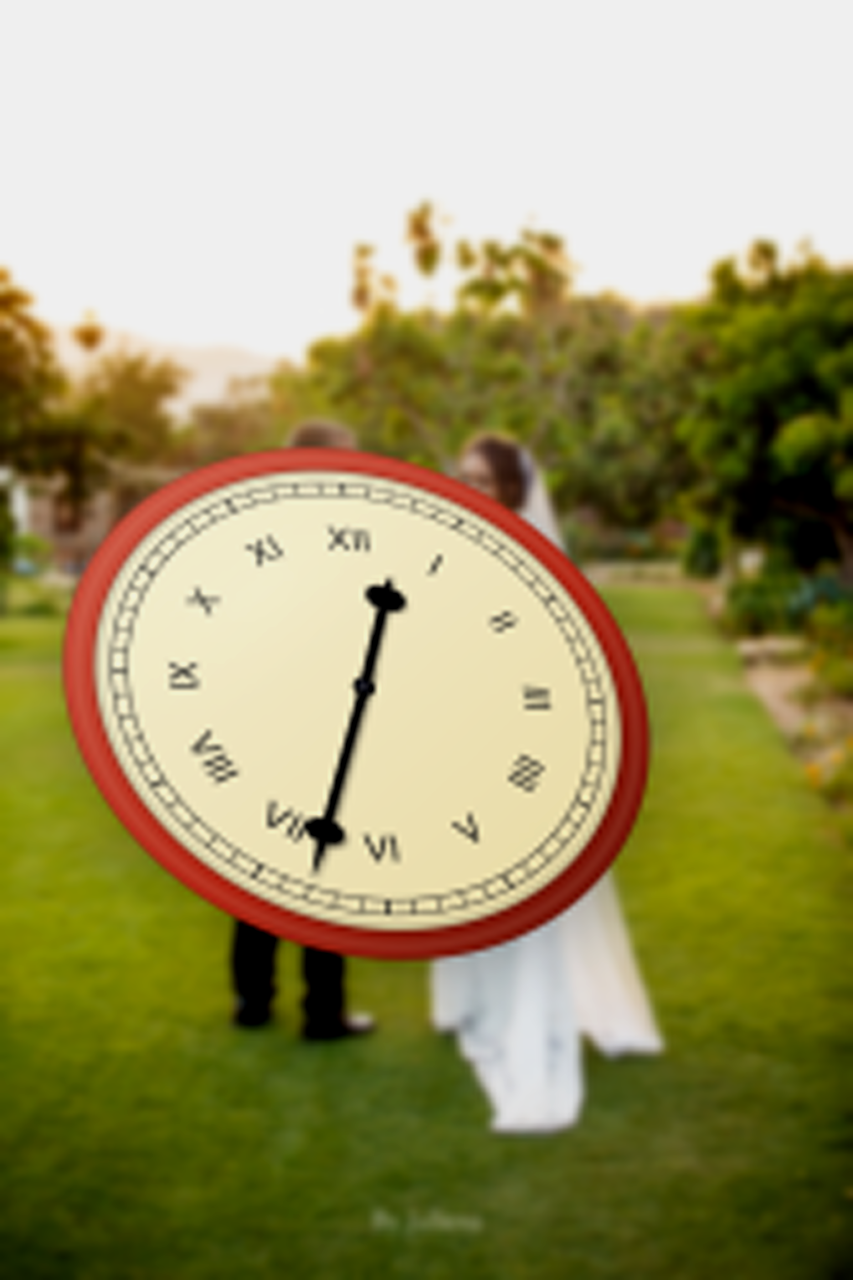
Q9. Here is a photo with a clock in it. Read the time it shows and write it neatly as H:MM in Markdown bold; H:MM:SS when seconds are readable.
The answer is **12:33**
